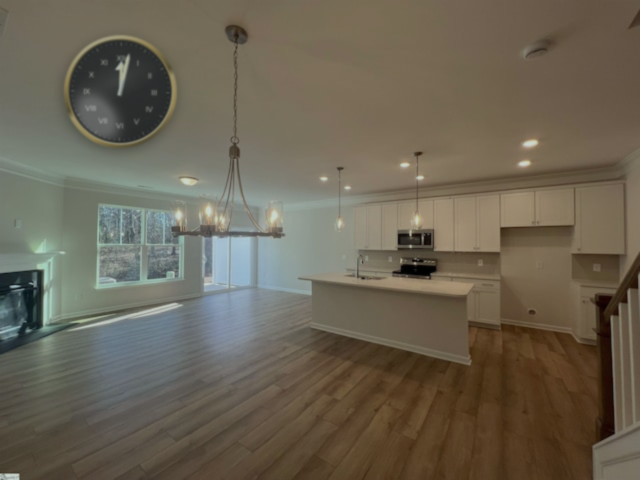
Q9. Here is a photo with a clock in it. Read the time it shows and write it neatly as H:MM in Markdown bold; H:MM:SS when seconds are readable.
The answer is **12:02**
